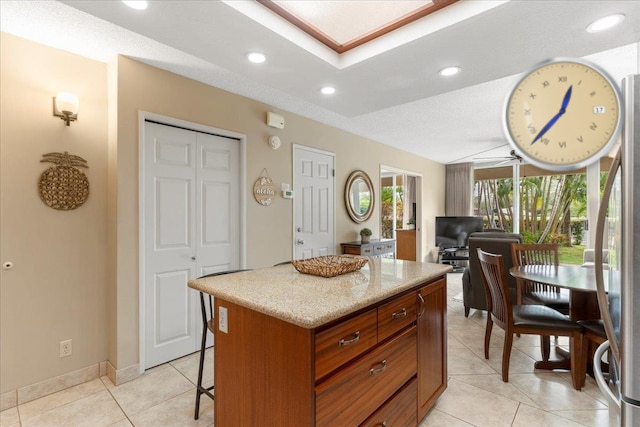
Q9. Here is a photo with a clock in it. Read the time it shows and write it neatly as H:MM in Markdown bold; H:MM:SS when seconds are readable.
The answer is **12:37**
